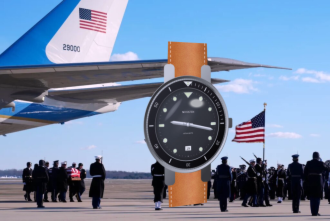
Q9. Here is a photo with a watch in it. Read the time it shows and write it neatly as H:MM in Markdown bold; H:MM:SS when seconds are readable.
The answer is **9:17**
